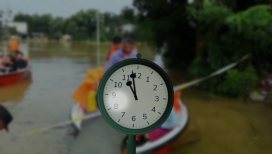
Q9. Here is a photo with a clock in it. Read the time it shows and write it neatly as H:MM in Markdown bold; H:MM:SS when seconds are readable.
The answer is **10:58**
